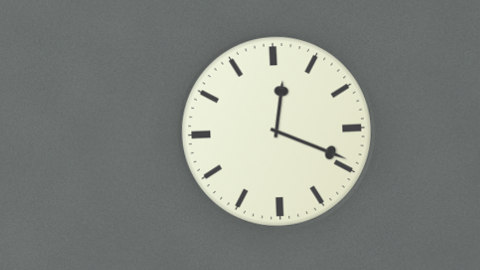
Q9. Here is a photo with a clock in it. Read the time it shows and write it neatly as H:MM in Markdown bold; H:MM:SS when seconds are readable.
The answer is **12:19**
